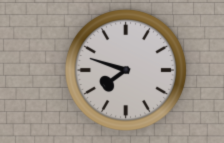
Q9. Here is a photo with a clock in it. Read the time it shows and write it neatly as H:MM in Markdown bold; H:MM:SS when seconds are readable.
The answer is **7:48**
